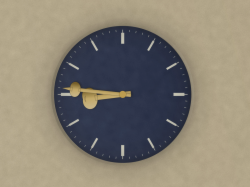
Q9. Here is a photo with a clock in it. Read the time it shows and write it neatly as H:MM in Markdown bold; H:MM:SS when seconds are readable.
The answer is **8:46**
